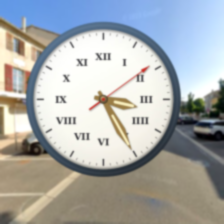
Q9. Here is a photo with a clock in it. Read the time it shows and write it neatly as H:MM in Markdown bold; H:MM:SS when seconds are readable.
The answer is **3:25:09**
